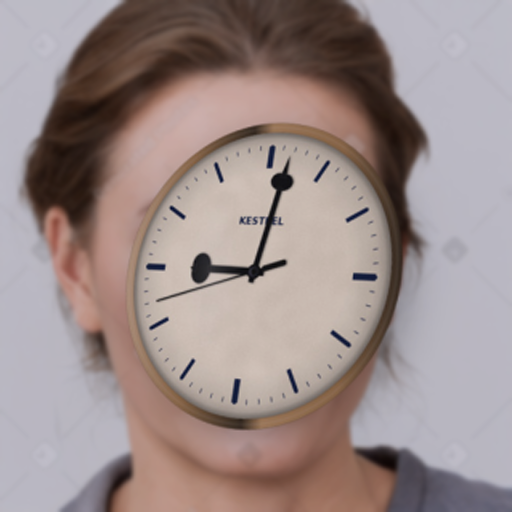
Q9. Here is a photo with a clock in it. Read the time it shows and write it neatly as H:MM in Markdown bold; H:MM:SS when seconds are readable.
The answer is **9:01:42**
